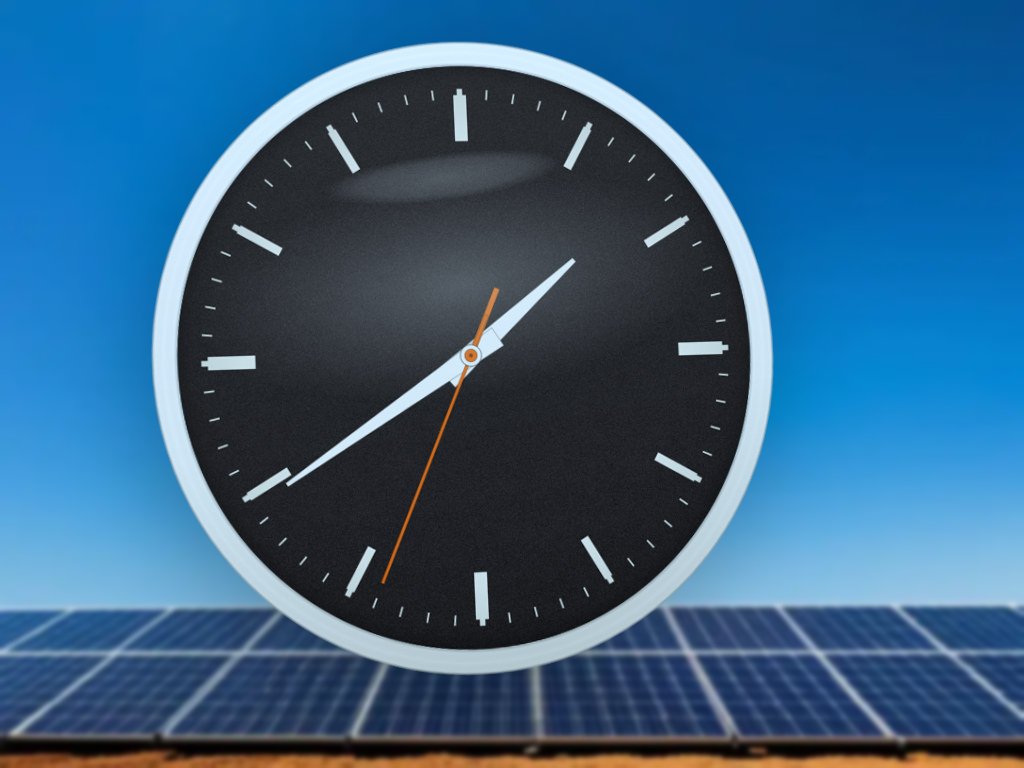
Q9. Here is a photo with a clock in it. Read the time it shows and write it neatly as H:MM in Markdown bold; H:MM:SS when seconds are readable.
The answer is **1:39:34**
